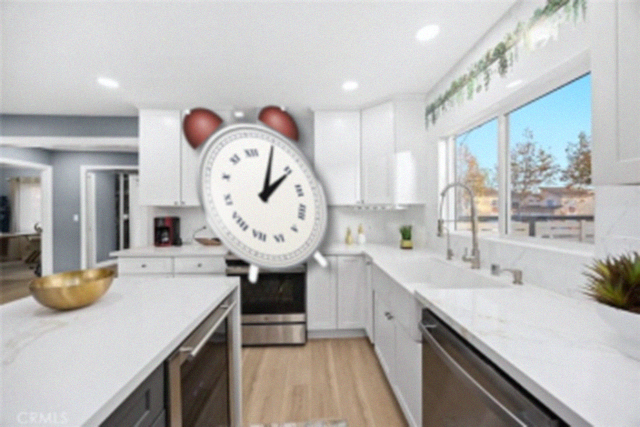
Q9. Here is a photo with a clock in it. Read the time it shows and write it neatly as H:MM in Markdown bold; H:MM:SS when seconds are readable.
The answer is **2:05**
